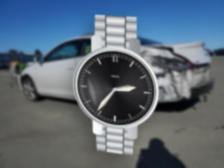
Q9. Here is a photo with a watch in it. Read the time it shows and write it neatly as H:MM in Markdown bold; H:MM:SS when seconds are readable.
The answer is **2:36**
